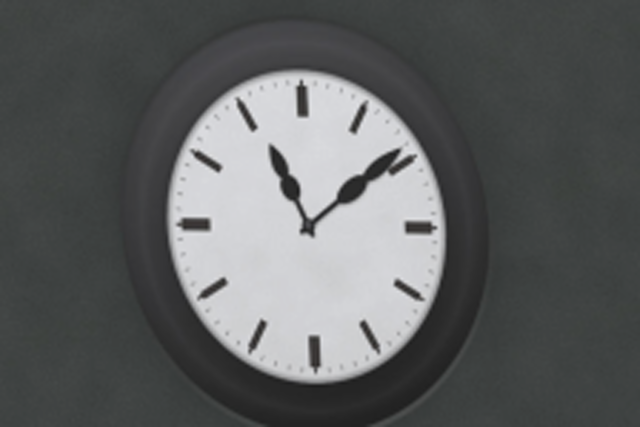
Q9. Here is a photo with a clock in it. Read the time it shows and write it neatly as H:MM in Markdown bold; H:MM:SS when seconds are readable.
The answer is **11:09**
